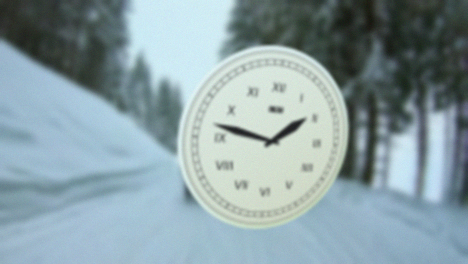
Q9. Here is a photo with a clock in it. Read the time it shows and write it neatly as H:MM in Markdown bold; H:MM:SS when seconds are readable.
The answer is **1:47**
